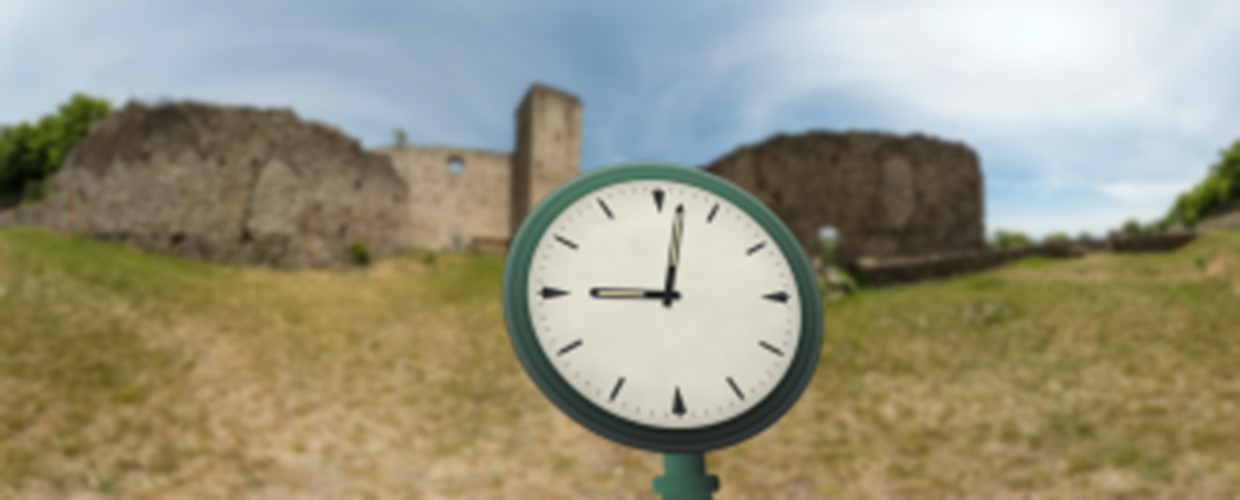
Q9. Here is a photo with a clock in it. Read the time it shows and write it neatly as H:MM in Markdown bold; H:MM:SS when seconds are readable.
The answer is **9:02**
